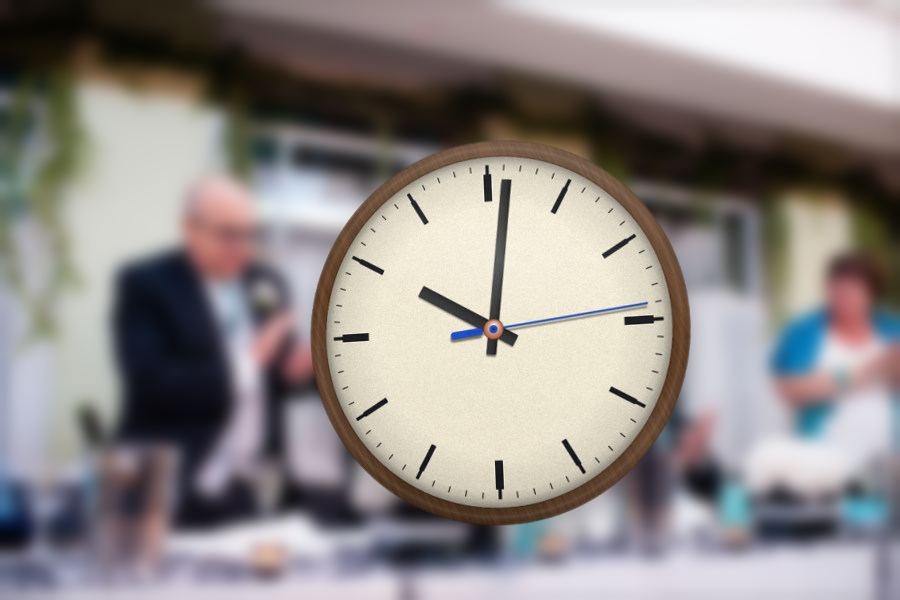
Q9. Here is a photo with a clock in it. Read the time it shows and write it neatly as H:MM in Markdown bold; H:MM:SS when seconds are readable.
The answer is **10:01:14**
